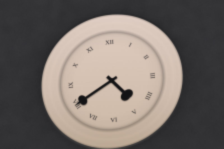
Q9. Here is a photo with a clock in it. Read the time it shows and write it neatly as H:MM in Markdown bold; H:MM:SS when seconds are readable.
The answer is **4:40**
